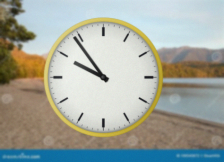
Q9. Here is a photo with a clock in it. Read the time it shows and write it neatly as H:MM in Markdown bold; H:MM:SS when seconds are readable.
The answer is **9:54**
